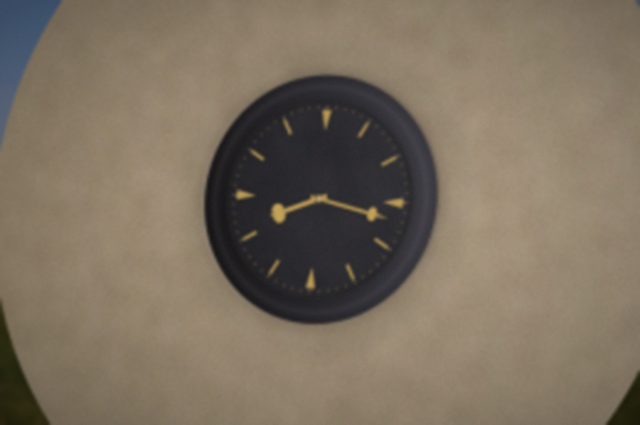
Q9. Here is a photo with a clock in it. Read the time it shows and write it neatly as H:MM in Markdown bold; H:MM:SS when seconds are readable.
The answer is **8:17**
